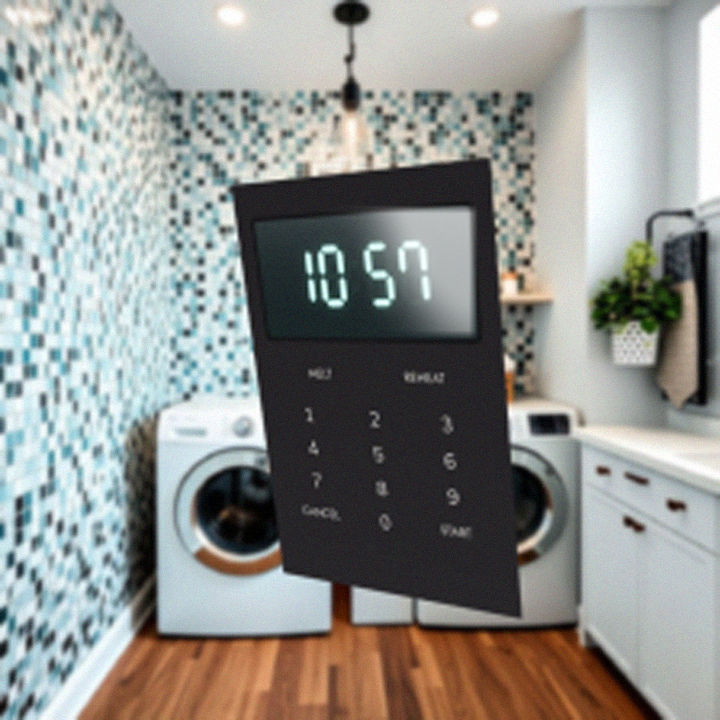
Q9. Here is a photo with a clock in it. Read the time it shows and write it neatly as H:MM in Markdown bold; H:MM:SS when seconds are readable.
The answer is **10:57**
